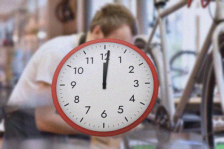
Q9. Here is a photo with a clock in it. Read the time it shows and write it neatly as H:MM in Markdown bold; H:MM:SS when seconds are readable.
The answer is **12:01**
